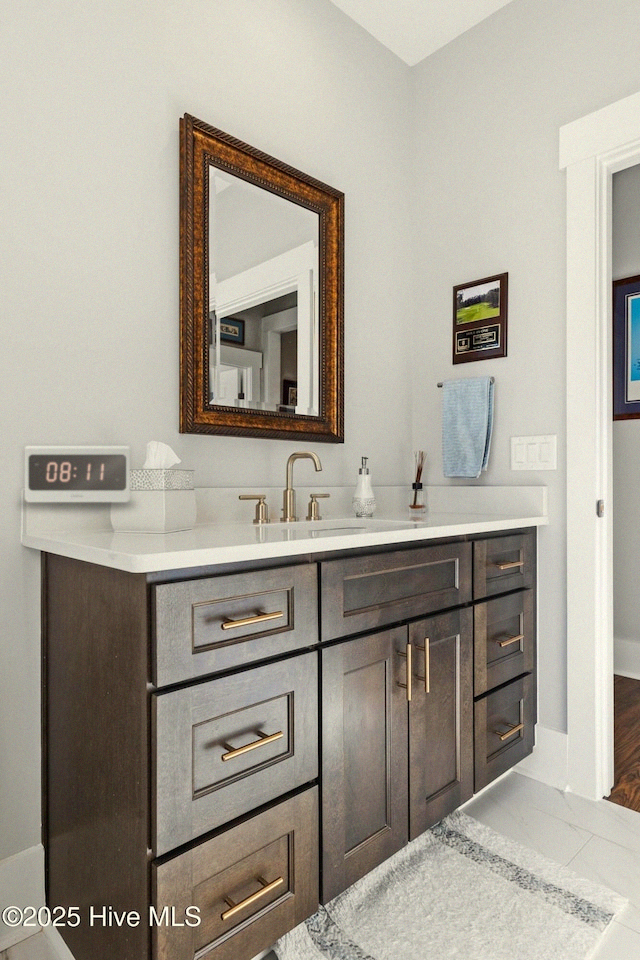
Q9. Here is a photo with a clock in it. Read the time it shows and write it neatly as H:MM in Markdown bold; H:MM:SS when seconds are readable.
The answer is **8:11**
